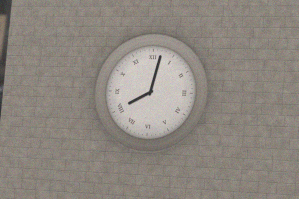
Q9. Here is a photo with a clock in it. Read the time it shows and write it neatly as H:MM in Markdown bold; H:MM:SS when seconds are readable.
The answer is **8:02**
